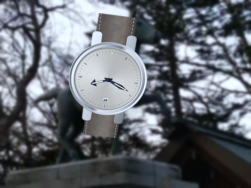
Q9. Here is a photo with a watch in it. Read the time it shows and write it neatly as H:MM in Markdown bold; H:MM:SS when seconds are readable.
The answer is **8:19**
